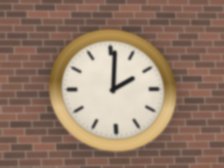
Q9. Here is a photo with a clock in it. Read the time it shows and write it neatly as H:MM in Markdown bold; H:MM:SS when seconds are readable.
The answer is **2:01**
